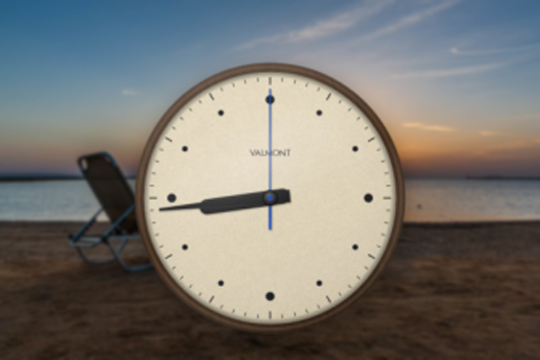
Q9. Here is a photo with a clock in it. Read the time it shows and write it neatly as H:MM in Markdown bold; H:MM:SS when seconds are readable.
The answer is **8:44:00**
